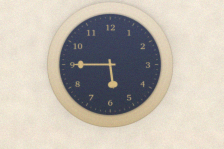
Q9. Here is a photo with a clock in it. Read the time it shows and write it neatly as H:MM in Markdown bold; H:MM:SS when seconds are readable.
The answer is **5:45**
